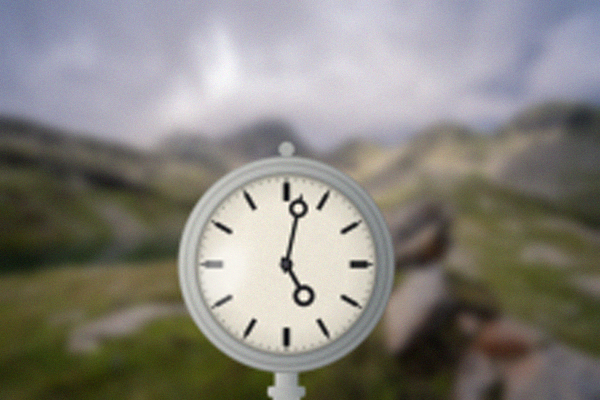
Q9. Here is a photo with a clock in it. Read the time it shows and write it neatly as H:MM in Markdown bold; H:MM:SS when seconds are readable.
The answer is **5:02**
